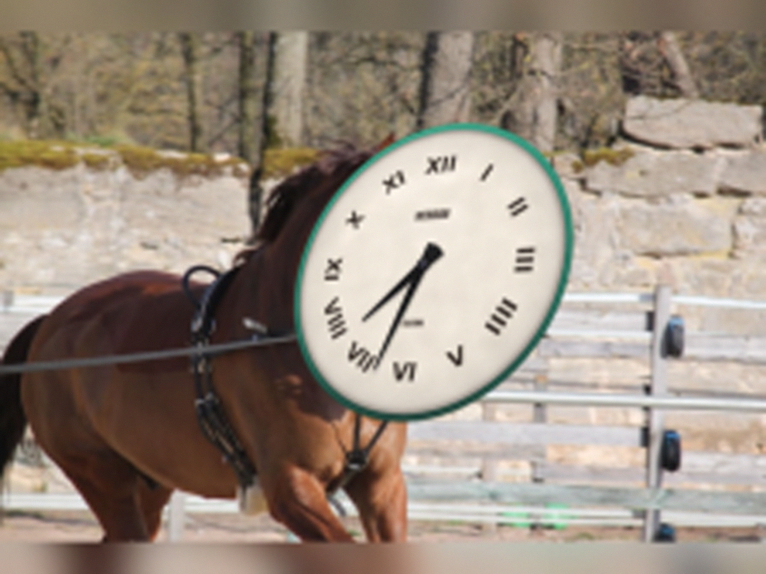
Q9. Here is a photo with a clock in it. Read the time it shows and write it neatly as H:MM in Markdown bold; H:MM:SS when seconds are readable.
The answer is **7:33**
